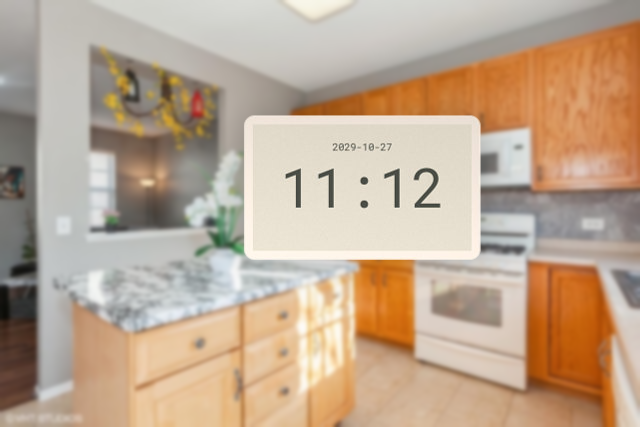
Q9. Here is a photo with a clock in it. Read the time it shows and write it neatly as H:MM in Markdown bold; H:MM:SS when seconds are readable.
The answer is **11:12**
